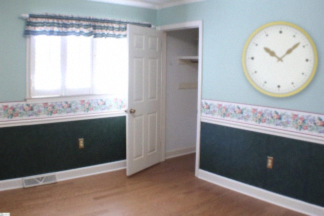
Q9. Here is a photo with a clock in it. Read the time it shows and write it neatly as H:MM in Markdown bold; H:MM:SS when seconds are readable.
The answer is **10:08**
